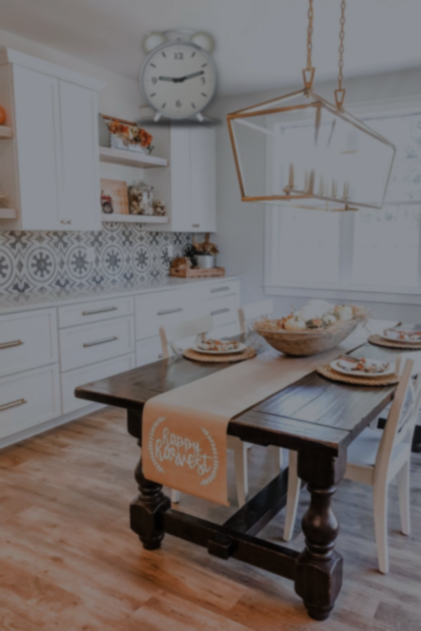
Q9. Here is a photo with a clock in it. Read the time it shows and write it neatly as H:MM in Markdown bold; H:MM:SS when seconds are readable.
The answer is **9:12**
